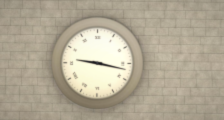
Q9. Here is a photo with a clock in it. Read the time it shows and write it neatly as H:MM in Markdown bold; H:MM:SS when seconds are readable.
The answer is **9:17**
